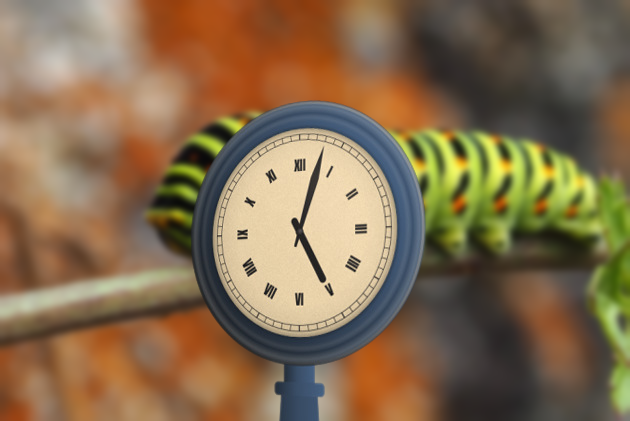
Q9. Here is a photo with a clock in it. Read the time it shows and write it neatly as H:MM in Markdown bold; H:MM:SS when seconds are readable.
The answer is **5:03**
